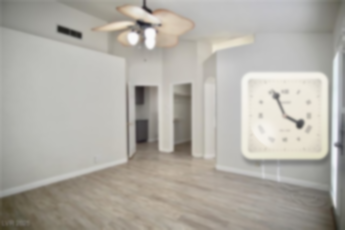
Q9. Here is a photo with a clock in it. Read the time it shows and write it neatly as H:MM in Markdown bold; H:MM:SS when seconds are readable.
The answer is **3:56**
